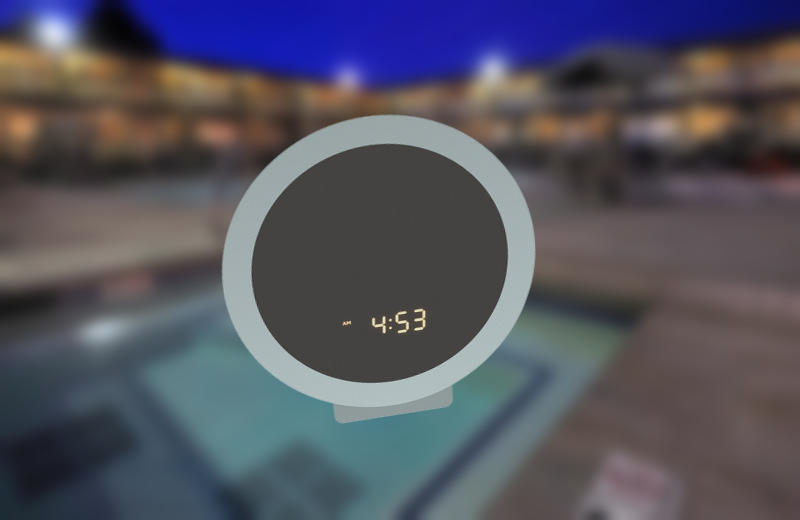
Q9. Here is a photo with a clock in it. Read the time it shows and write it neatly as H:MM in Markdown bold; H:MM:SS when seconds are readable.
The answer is **4:53**
